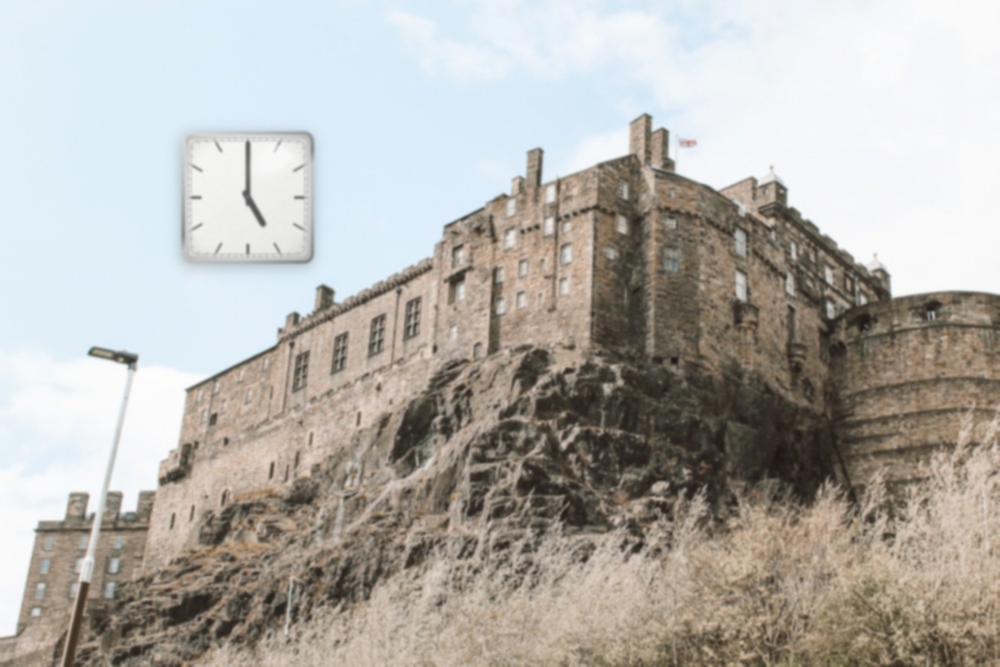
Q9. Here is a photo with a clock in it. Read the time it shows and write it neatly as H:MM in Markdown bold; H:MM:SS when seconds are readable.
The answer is **5:00**
